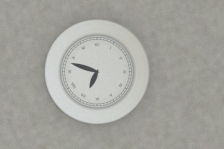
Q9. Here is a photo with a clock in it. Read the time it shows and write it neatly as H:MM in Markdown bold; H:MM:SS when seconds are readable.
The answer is **6:48**
